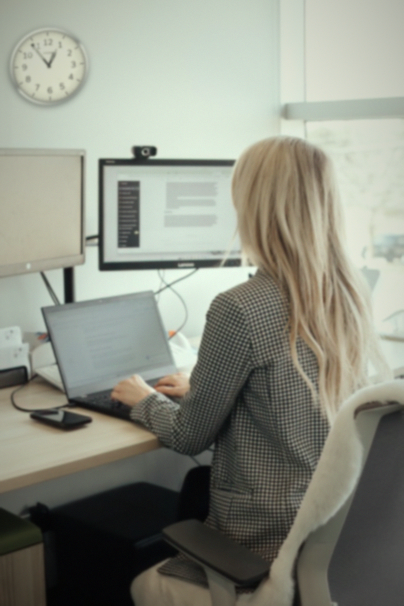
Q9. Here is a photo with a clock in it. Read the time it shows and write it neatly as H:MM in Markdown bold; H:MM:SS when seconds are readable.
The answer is **12:54**
